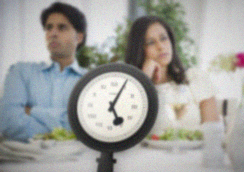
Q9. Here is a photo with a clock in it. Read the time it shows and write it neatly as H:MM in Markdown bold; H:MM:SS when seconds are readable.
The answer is **5:04**
